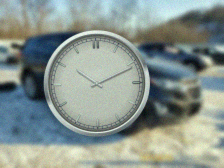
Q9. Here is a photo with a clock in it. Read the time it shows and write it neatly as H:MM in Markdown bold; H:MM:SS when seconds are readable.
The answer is **10:11**
